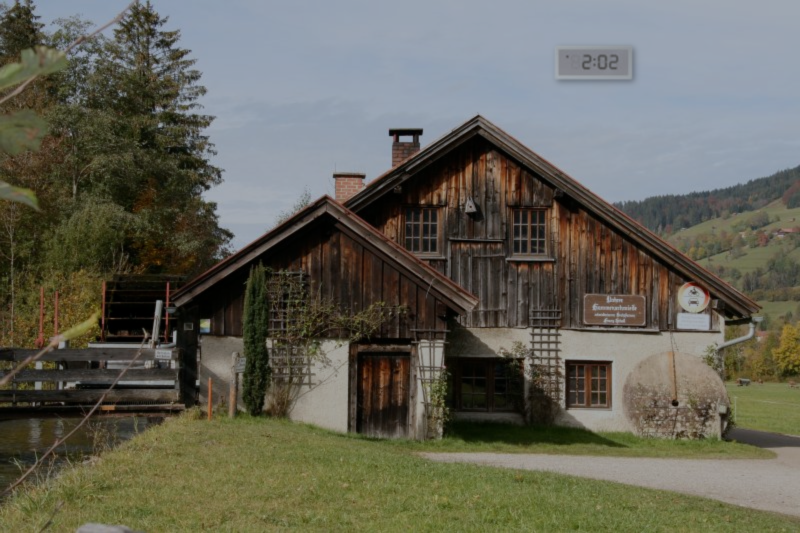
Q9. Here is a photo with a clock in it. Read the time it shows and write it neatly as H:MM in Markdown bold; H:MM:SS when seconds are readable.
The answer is **2:02**
